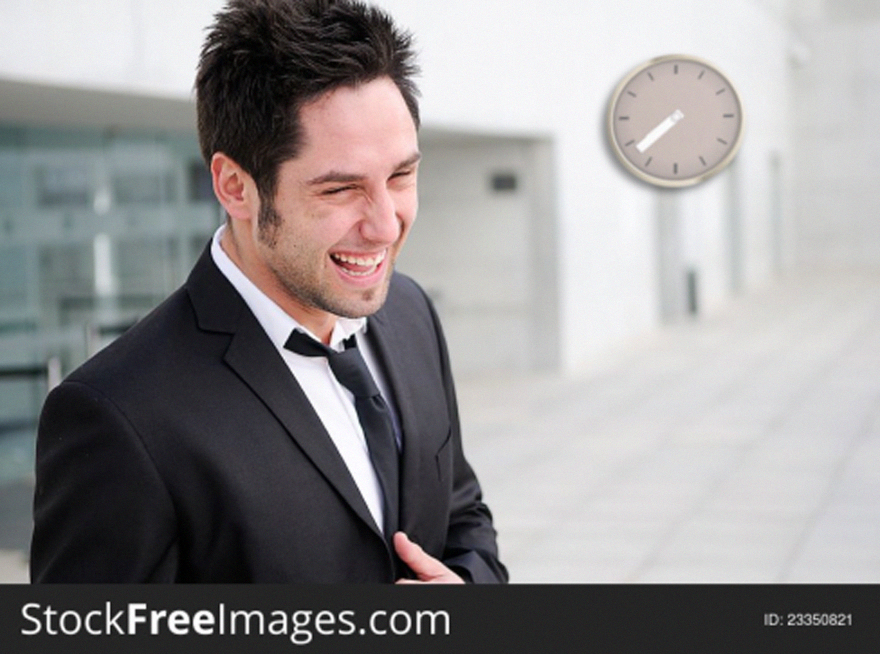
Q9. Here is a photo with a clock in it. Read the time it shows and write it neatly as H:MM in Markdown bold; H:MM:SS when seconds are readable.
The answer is **7:38**
